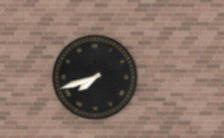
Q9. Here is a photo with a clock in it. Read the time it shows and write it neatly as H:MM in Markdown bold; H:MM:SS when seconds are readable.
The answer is **7:42**
